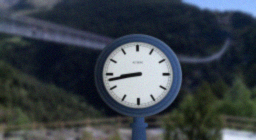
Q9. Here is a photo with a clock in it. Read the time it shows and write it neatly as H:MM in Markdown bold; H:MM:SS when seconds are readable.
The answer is **8:43**
